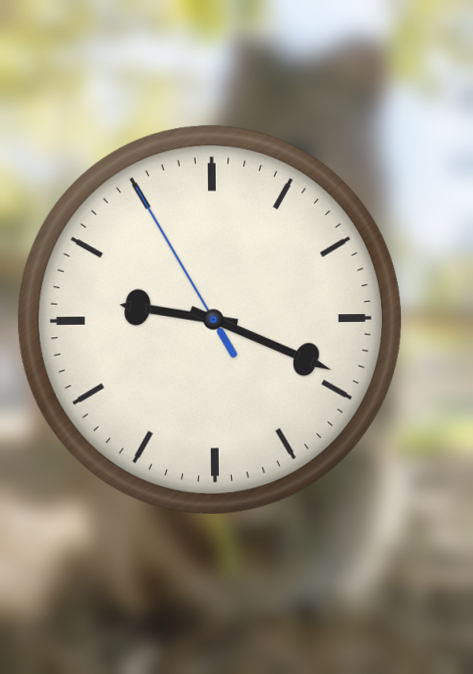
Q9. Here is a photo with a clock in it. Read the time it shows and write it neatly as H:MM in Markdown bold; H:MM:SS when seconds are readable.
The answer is **9:18:55**
